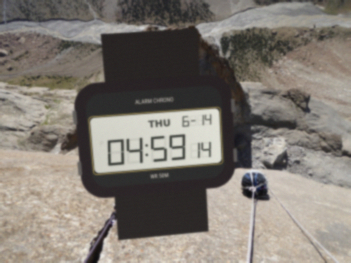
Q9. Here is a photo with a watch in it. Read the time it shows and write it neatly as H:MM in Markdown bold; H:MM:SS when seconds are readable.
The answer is **4:59:14**
